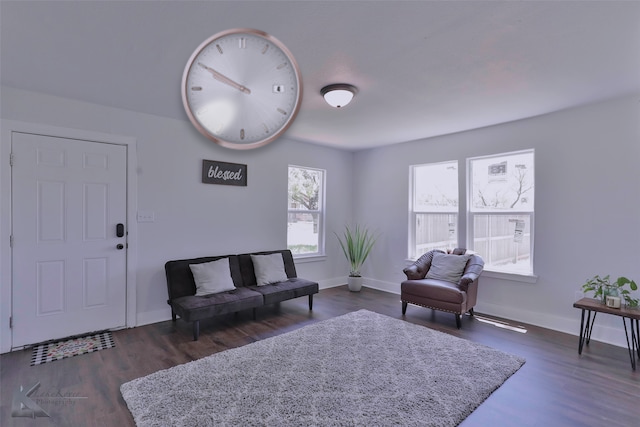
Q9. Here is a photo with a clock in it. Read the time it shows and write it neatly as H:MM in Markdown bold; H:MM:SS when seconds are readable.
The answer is **9:50**
